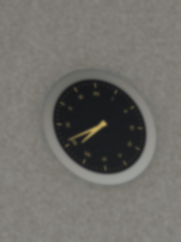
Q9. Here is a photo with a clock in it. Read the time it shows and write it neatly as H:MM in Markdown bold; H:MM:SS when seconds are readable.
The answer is **7:41**
